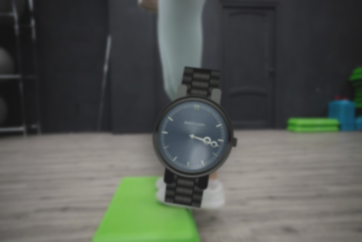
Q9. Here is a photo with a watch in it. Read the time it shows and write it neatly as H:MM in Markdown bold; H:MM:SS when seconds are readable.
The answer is **3:17**
